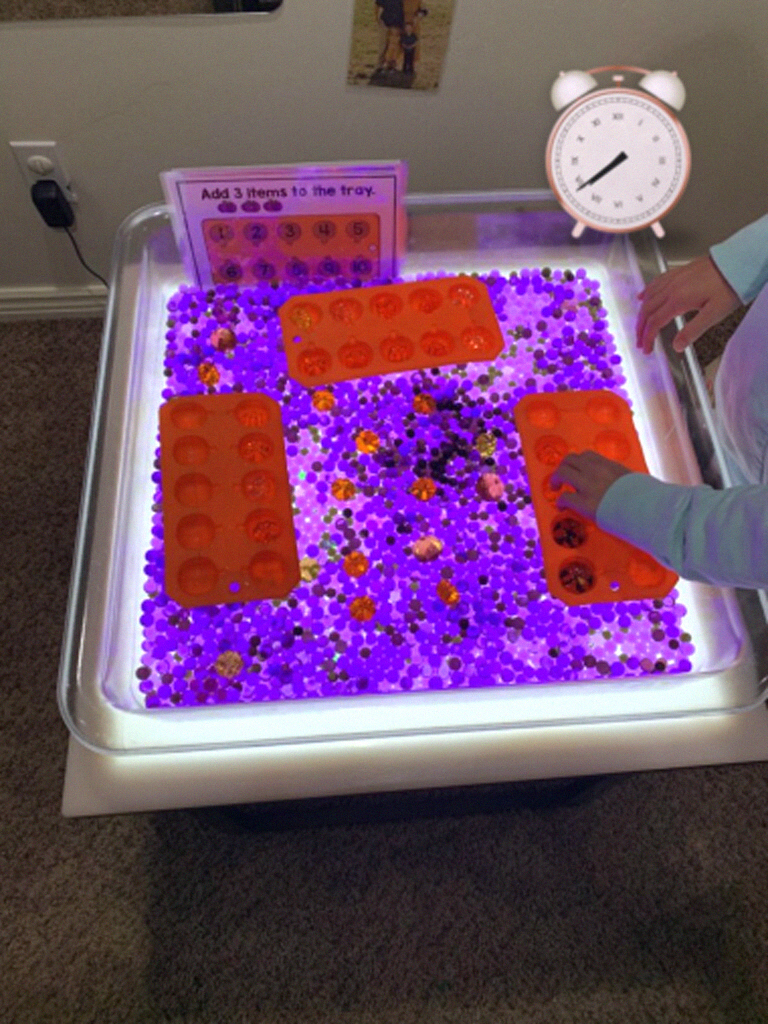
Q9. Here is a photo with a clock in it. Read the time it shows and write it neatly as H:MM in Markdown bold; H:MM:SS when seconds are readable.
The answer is **7:39**
